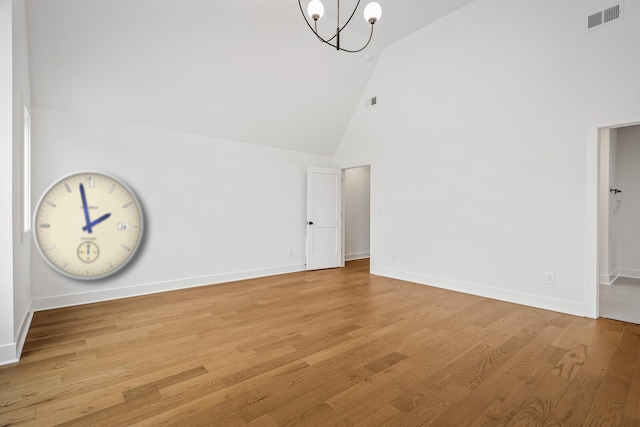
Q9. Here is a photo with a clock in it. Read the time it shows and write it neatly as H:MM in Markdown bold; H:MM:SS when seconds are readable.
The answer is **1:58**
